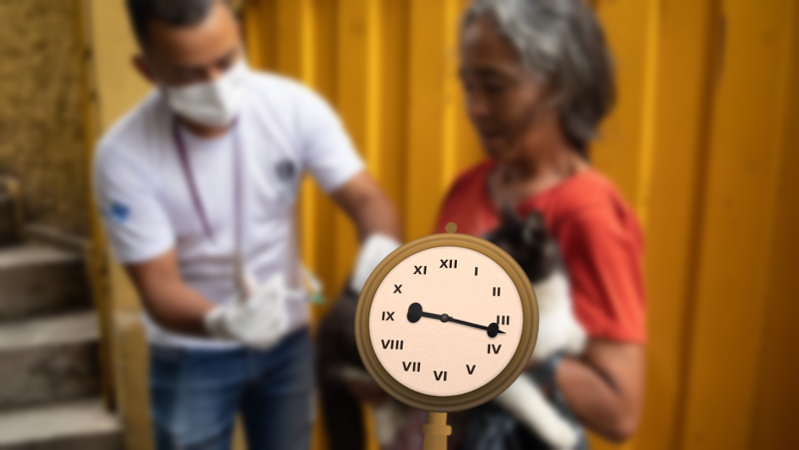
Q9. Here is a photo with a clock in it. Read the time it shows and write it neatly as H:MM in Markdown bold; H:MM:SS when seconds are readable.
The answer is **9:17**
